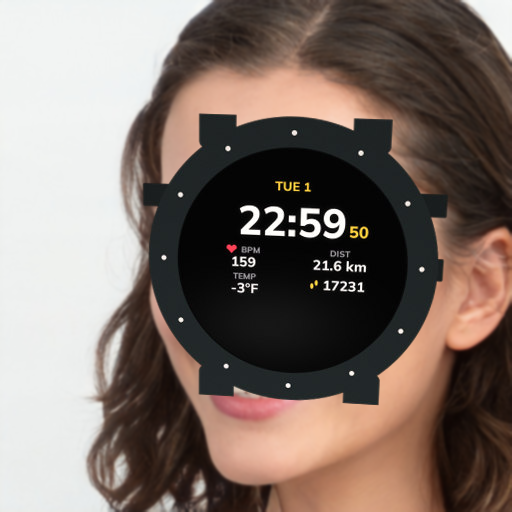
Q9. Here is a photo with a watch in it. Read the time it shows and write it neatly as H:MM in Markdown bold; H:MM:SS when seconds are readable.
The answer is **22:59:50**
